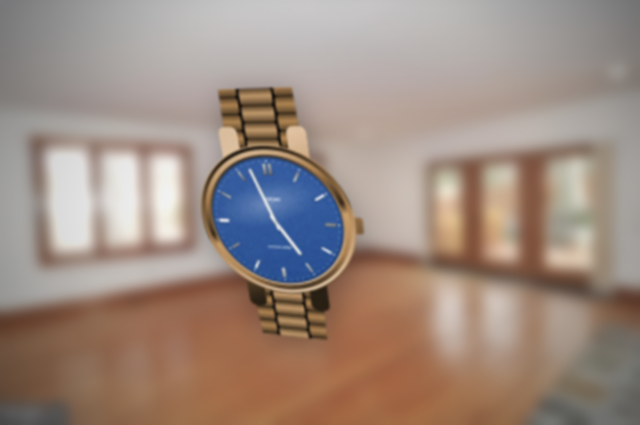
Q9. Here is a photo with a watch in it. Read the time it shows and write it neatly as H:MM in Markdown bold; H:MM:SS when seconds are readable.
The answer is **4:57**
